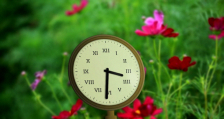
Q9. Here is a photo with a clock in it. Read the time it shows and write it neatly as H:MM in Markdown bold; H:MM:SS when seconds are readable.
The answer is **3:31**
